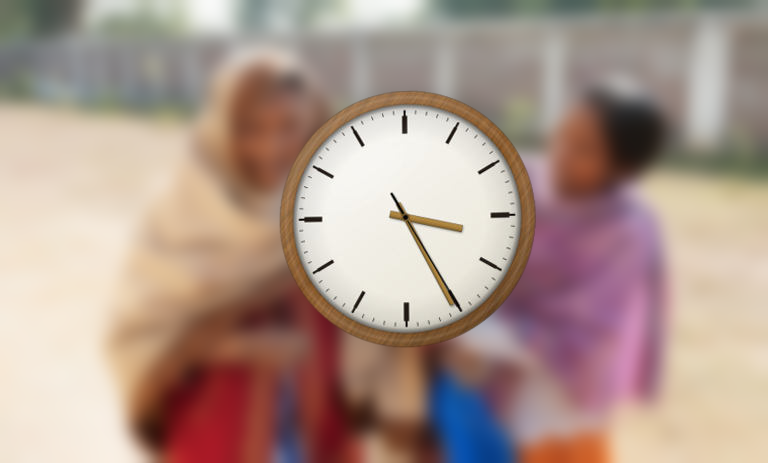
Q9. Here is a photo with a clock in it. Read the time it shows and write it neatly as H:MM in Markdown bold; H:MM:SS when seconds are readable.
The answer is **3:25:25**
